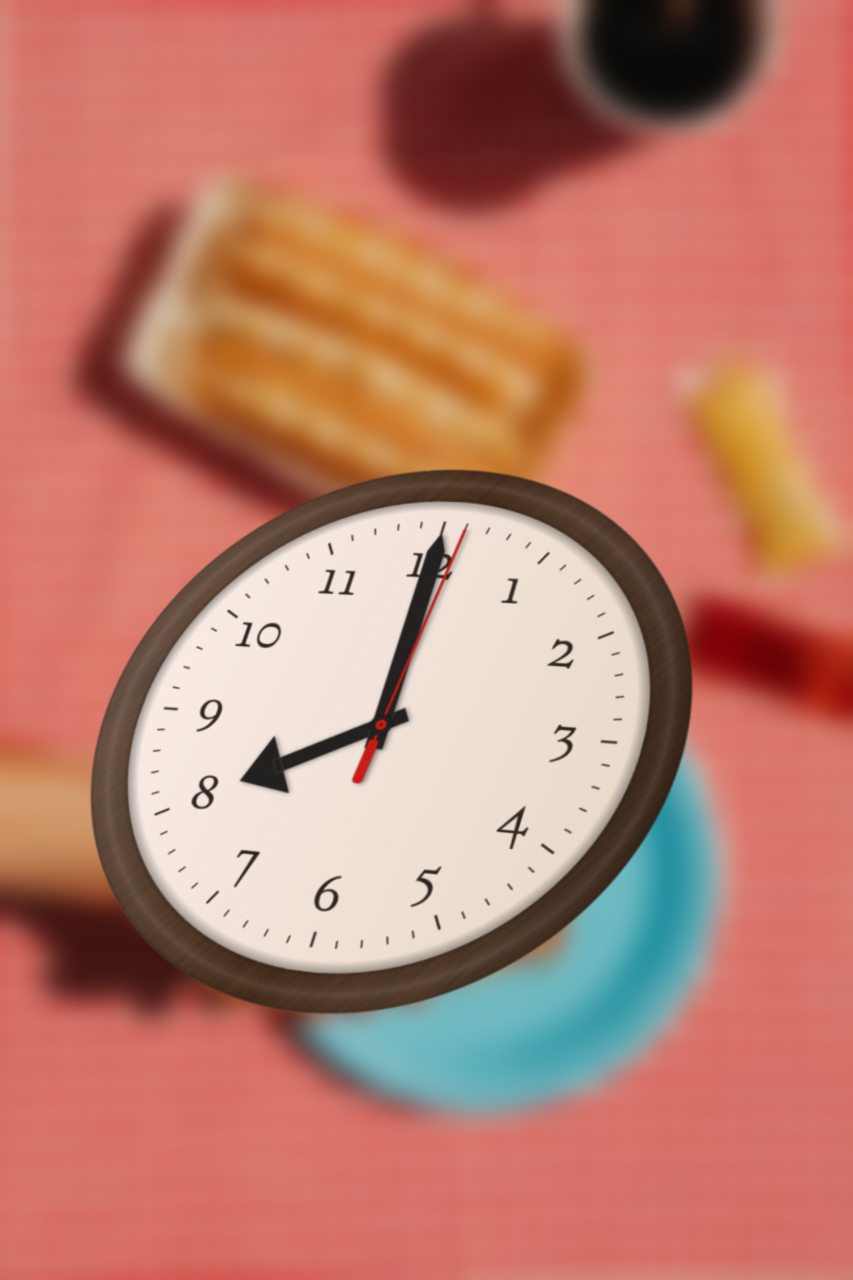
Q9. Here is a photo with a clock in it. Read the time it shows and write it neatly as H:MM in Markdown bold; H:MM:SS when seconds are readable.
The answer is **8:00:01**
